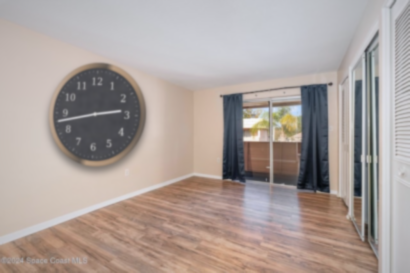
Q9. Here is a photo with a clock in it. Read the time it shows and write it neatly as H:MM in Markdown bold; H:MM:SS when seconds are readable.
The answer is **2:43**
